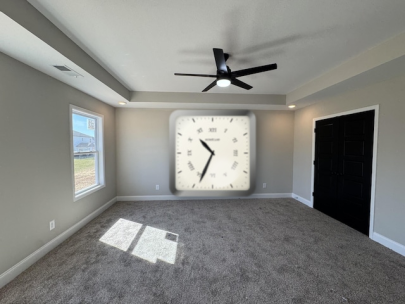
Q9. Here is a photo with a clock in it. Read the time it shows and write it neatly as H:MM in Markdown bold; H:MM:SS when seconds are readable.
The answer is **10:34**
